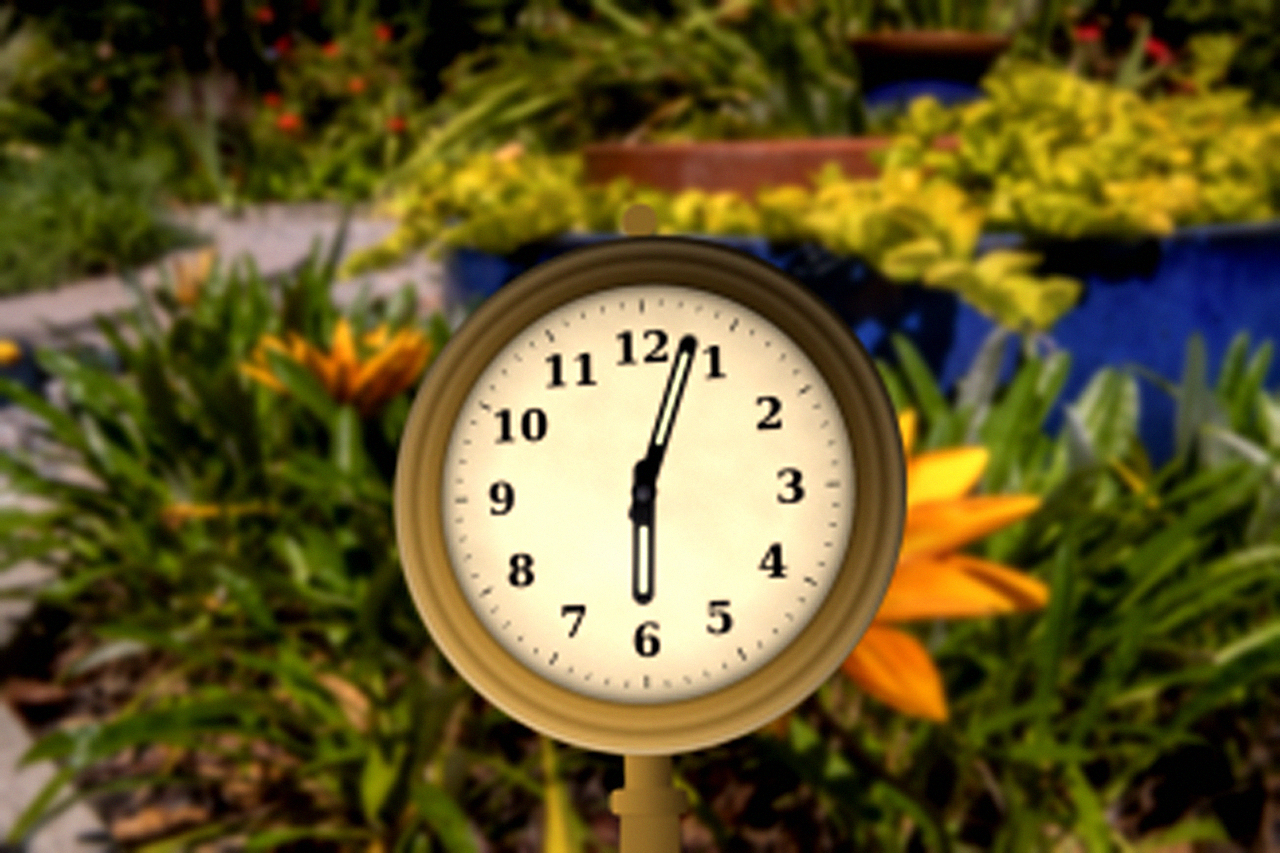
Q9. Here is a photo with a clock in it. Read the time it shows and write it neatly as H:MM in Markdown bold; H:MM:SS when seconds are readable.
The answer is **6:03**
